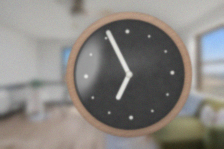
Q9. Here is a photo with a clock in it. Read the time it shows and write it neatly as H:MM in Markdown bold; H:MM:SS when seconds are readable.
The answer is **6:56**
